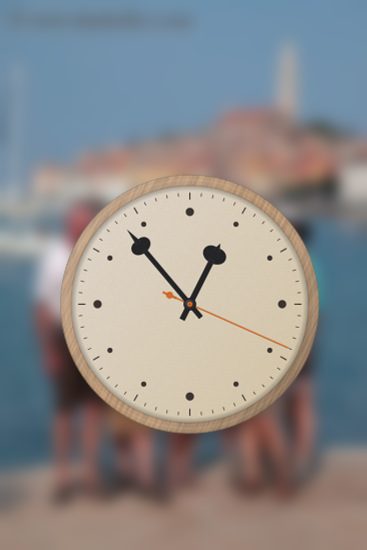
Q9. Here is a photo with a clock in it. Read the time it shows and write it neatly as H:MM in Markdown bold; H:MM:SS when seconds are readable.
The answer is **12:53:19**
